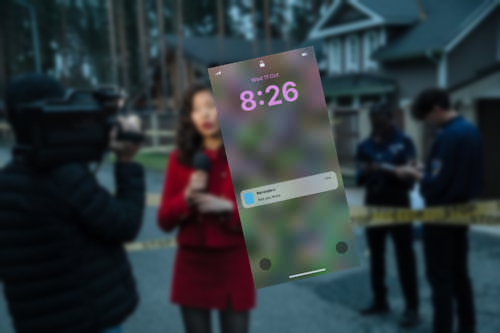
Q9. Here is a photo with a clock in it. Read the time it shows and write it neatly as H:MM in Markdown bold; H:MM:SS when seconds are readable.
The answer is **8:26**
